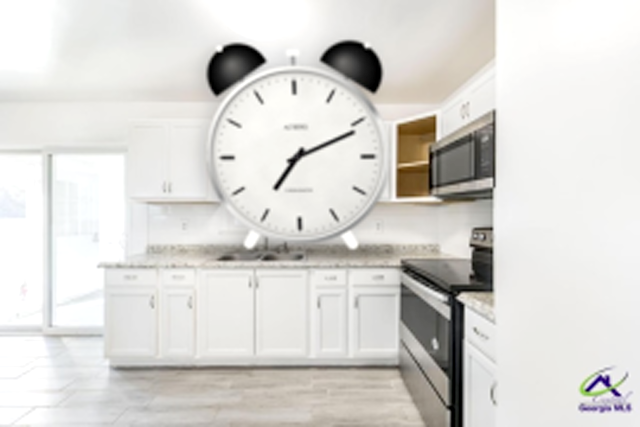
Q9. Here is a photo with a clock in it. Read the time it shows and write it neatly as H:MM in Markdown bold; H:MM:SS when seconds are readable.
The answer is **7:11**
